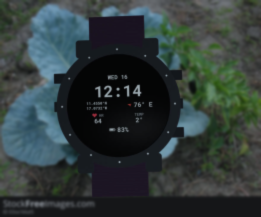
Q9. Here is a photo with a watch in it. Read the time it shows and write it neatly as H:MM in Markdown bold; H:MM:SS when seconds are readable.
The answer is **12:14**
